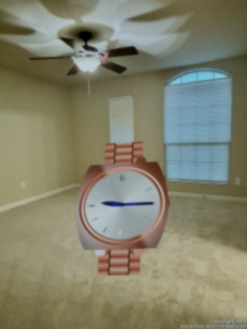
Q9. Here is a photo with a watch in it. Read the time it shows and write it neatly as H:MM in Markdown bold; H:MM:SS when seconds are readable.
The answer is **9:15**
